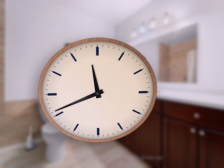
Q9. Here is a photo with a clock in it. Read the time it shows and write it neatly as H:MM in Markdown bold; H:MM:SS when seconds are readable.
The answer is **11:41**
